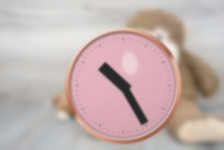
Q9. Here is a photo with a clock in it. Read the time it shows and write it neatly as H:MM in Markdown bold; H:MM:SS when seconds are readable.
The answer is **10:25**
